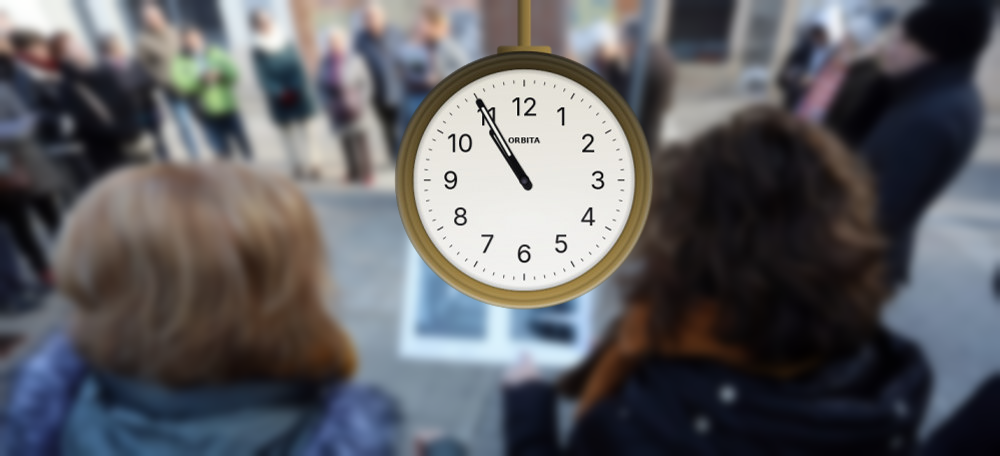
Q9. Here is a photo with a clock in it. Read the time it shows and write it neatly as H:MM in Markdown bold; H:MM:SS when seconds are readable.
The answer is **10:55**
